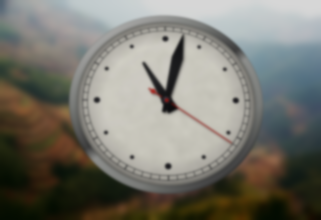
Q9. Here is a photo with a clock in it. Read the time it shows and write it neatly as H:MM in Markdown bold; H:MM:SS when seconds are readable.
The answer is **11:02:21**
